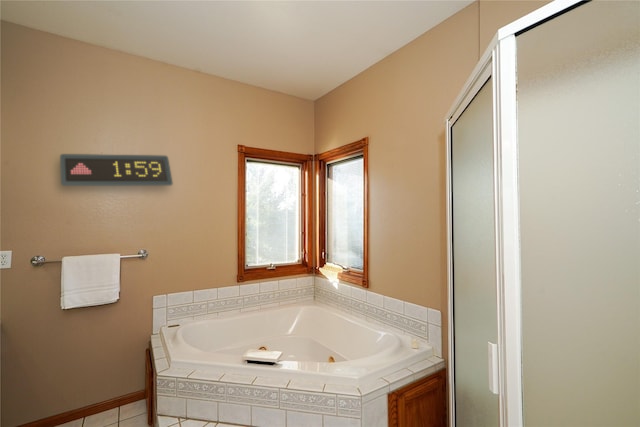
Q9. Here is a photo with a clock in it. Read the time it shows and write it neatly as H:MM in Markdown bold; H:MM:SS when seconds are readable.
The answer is **1:59**
